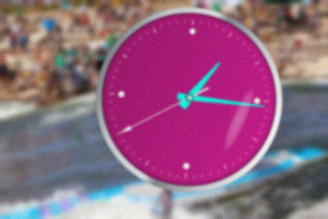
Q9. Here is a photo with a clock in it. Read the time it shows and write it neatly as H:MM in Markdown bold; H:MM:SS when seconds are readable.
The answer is **1:15:40**
